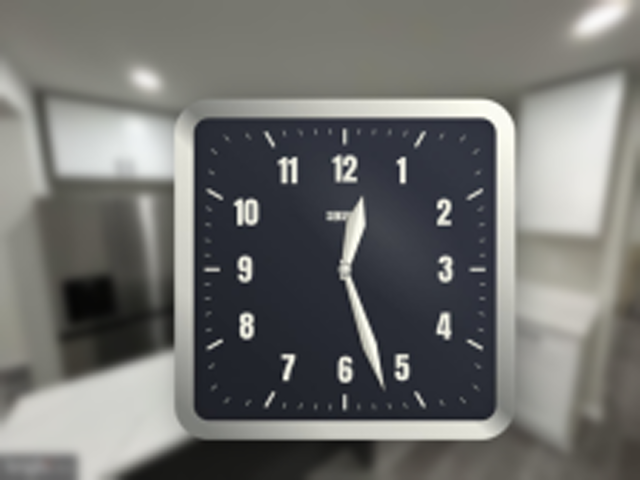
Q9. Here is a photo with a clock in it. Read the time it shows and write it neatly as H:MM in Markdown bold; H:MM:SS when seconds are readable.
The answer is **12:27**
